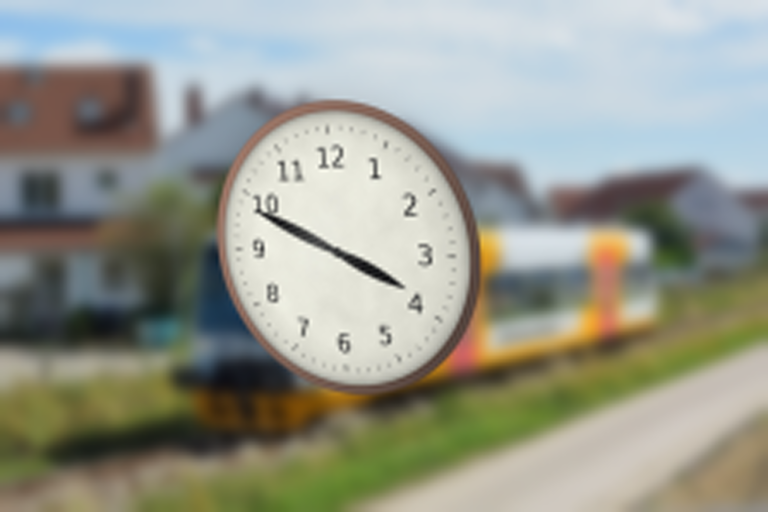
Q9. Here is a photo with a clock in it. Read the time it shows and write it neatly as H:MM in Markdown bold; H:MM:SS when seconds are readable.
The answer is **3:49**
